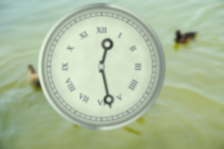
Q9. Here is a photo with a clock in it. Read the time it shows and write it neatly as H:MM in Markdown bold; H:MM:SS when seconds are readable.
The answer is **12:28**
